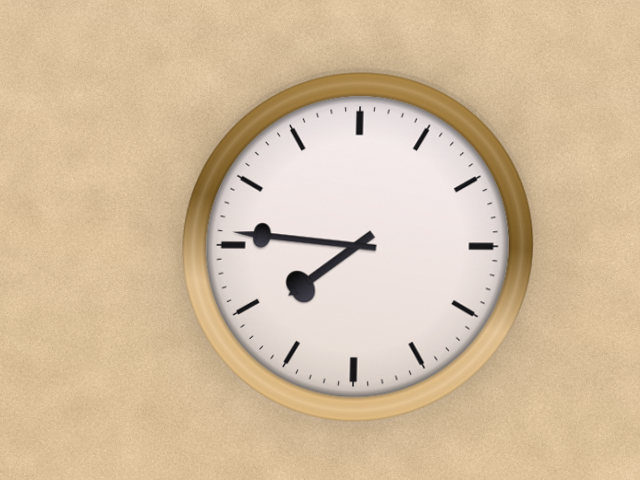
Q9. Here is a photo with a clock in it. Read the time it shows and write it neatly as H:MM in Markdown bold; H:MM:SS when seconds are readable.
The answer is **7:46**
